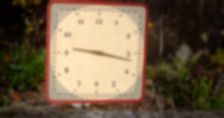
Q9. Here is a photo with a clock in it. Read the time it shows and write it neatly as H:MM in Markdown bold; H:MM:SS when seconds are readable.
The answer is **9:17**
